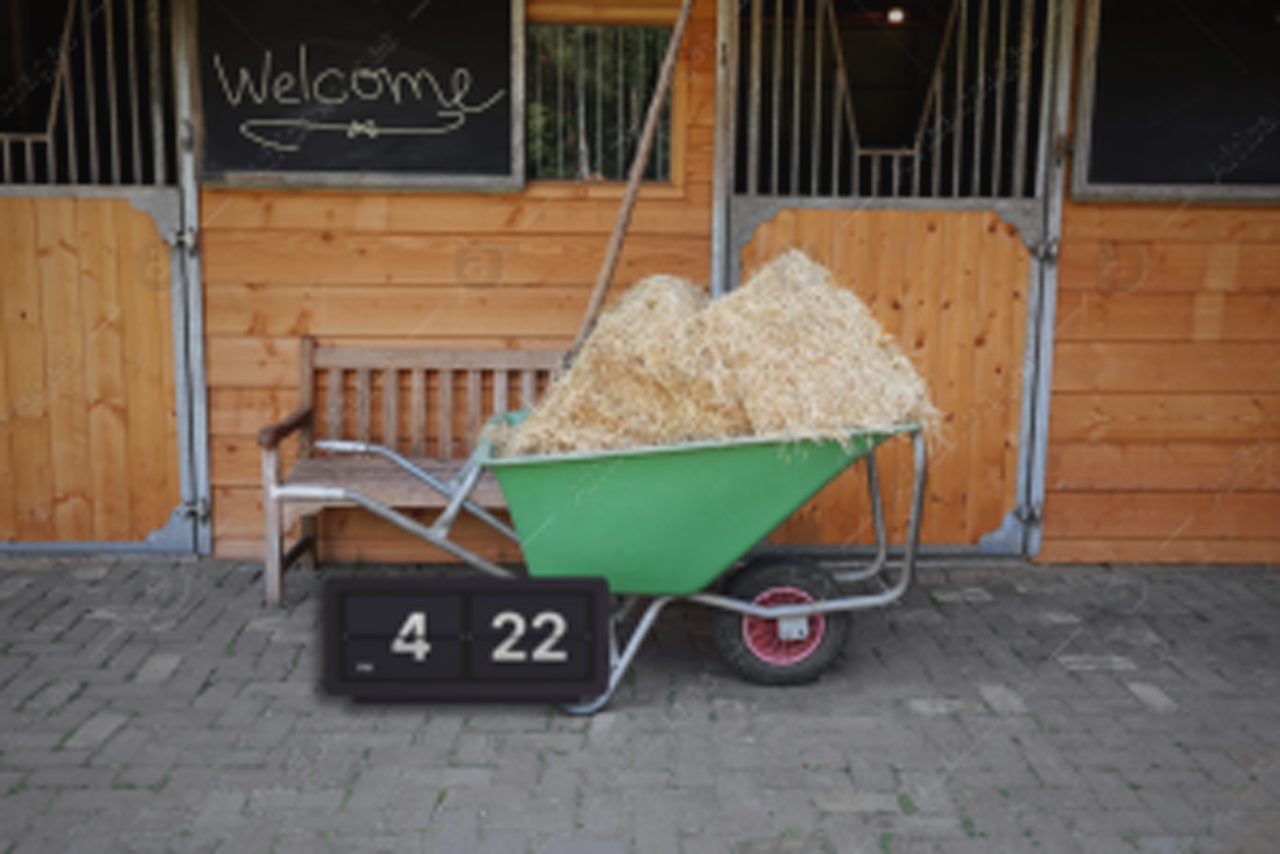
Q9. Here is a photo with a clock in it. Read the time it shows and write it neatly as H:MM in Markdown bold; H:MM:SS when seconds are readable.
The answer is **4:22**
